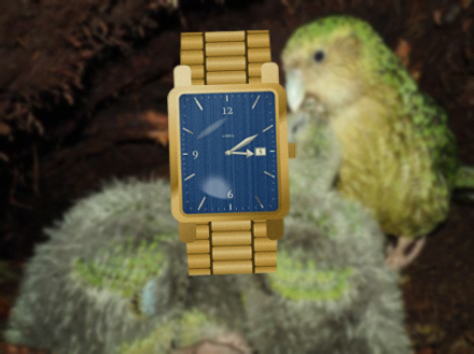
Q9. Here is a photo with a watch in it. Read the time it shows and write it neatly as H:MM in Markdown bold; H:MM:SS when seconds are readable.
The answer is **3:10**
